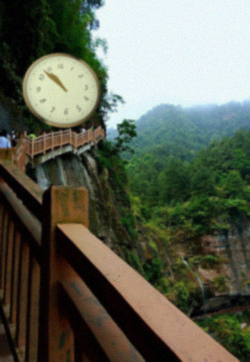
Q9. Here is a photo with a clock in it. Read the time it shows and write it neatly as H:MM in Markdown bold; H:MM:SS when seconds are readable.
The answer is **10:53**
